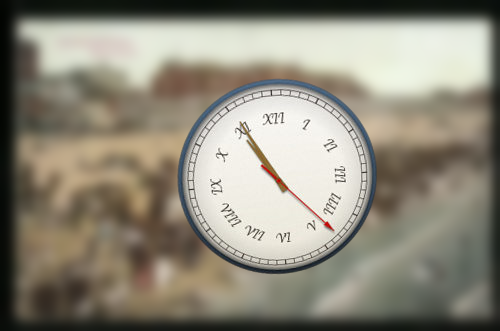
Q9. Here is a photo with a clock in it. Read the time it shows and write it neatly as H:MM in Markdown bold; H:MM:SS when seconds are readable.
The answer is **10:55:23**
